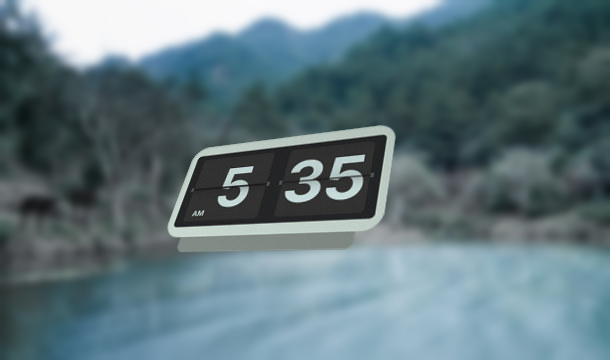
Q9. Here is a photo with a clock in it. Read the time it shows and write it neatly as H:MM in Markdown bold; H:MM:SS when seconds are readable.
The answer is **5:35**
